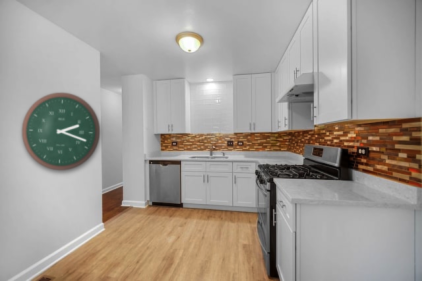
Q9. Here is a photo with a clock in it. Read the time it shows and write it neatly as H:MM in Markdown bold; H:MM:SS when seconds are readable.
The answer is **2:18**
